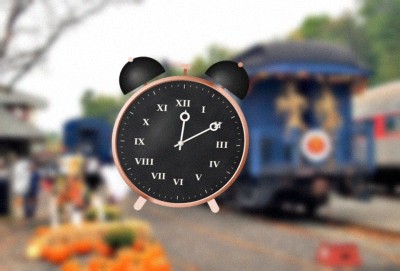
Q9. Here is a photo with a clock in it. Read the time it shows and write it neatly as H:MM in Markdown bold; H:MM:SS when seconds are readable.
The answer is **12:10**
